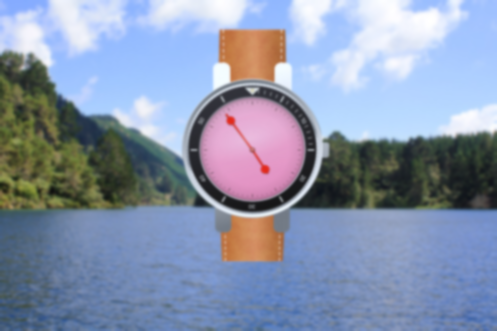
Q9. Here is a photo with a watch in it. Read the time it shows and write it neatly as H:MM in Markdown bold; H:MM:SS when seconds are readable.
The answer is **4:54**
